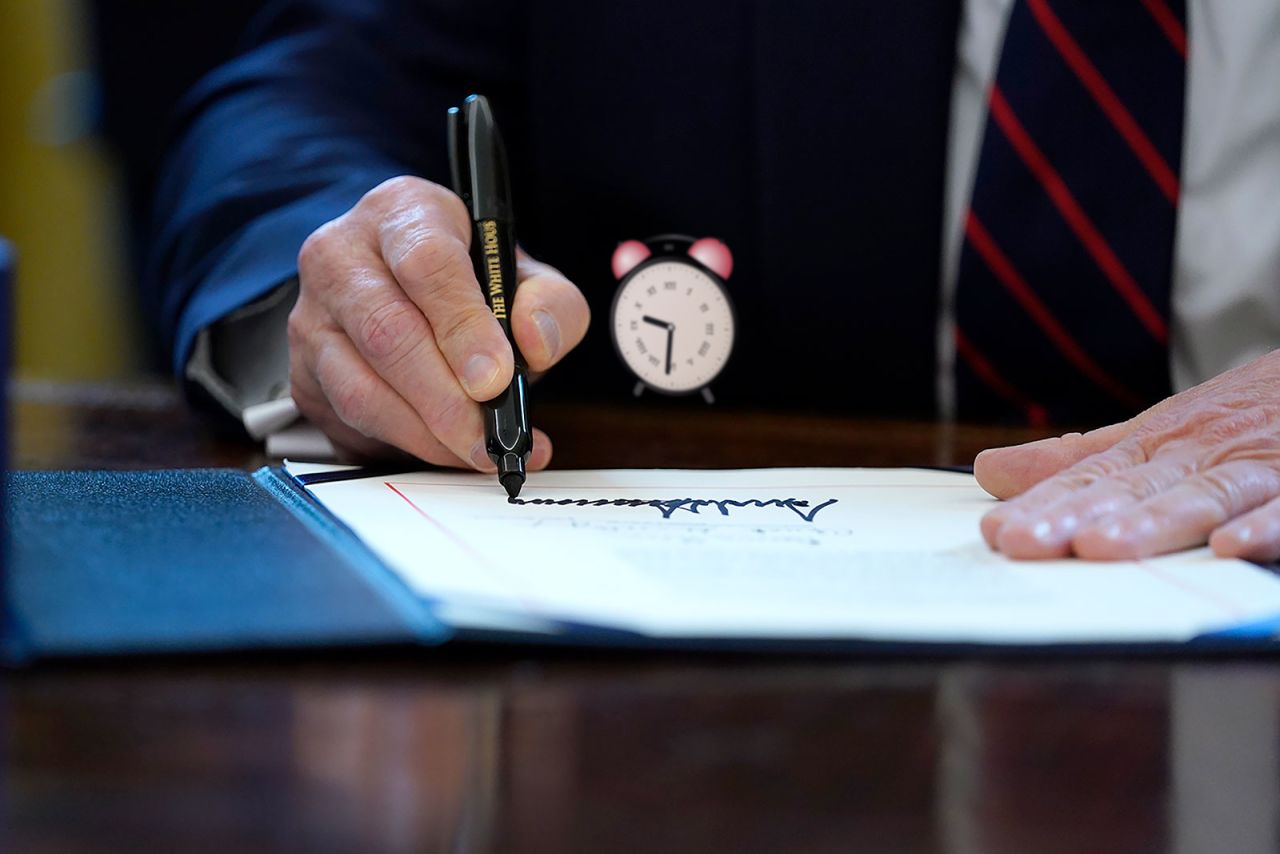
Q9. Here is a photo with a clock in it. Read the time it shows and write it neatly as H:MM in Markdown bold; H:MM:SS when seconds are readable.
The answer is **9:31**
